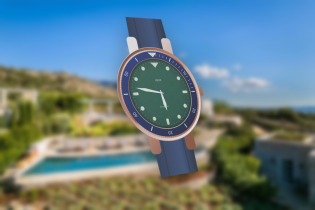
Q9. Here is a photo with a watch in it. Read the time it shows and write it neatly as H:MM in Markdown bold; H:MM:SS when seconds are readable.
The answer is **5:47**
